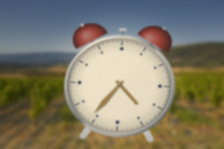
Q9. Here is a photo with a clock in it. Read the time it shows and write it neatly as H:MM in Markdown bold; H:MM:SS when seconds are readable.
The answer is **4:36**
